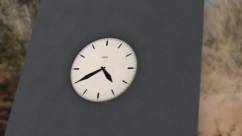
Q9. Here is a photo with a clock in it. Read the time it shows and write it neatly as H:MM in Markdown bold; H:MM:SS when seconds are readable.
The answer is **4:40**
